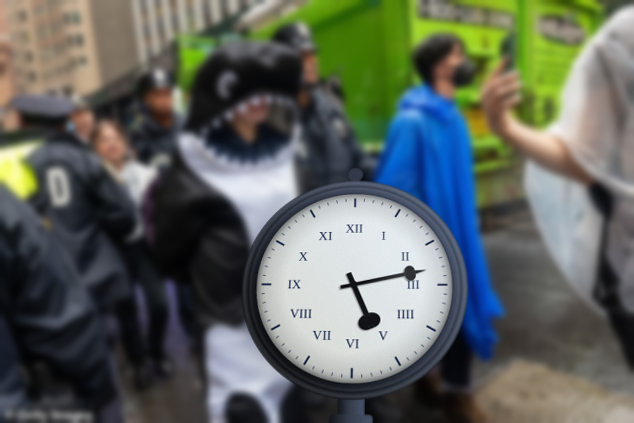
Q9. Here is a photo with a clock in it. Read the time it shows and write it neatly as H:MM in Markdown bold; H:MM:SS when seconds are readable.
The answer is **5:13**
